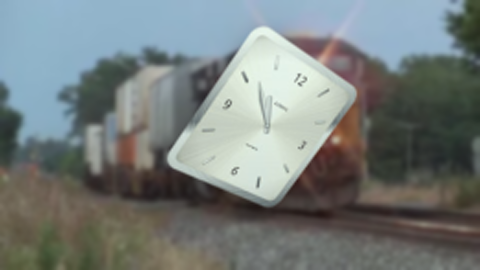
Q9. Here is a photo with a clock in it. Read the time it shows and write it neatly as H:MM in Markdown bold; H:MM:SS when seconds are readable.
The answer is **10:52**
